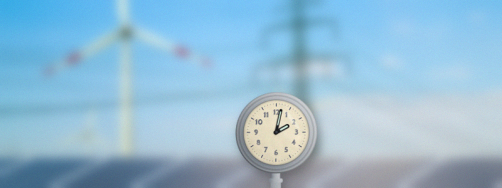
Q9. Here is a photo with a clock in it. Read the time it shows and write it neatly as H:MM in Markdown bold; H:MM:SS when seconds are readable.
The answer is **2:02**
